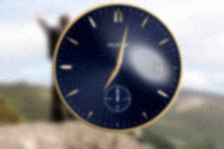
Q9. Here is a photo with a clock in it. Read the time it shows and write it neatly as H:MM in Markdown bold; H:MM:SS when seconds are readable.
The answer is **7:02**
